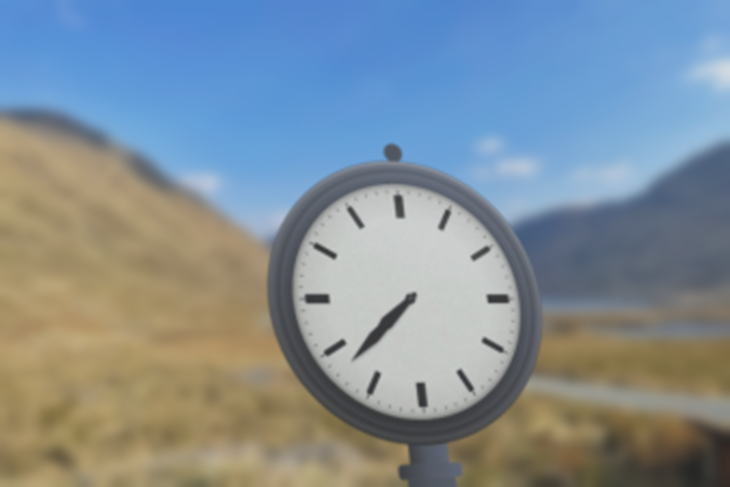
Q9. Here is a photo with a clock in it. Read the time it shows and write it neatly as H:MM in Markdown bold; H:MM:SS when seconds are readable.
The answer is **7:38**
